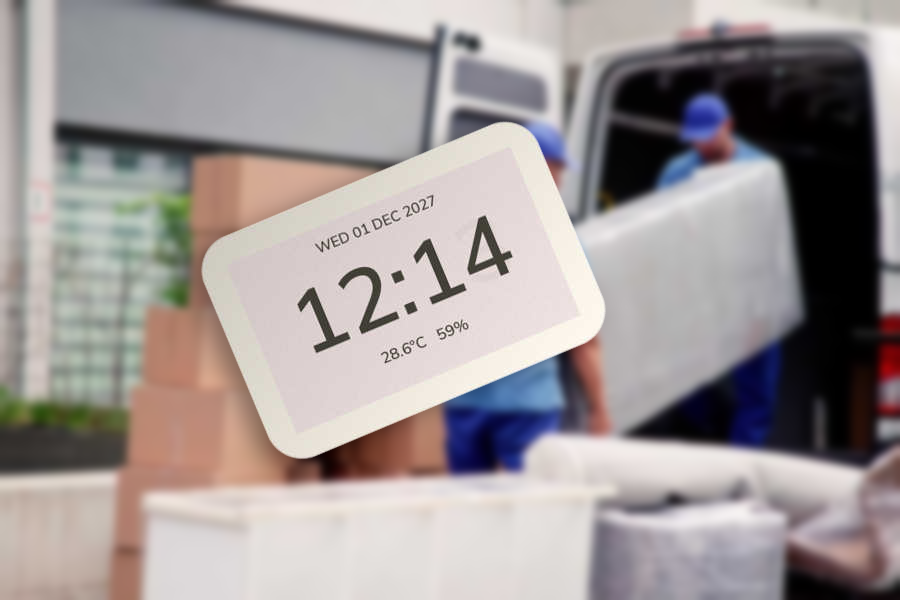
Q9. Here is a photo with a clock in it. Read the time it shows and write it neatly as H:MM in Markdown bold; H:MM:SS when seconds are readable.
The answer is **12:14**
